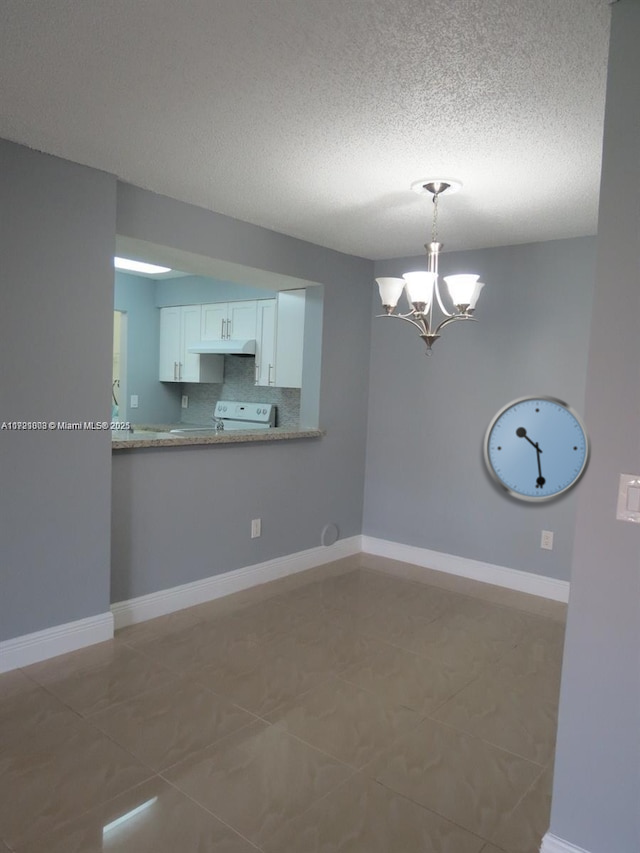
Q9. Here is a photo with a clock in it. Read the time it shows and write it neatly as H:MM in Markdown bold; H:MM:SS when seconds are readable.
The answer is **10:29**
